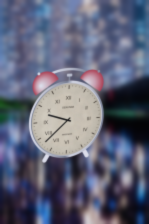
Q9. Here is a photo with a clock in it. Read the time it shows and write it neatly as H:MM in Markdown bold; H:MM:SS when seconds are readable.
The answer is **9:38**
